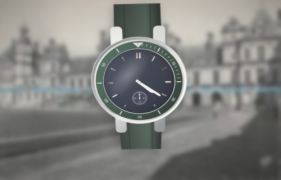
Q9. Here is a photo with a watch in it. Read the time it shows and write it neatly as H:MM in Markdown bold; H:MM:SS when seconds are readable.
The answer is **4:21**
